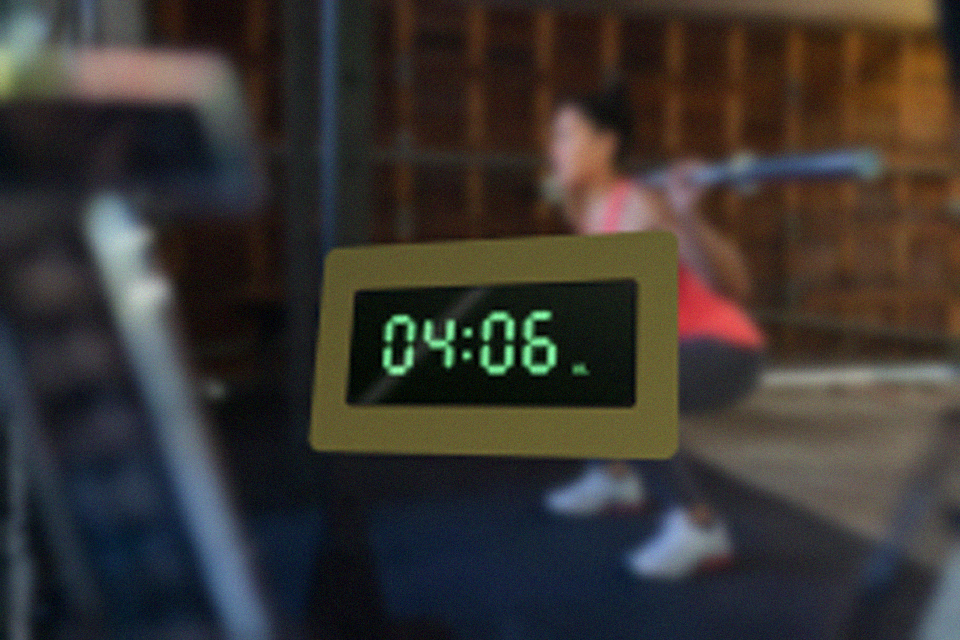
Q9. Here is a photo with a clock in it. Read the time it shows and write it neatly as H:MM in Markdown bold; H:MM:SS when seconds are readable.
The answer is **4:06**
